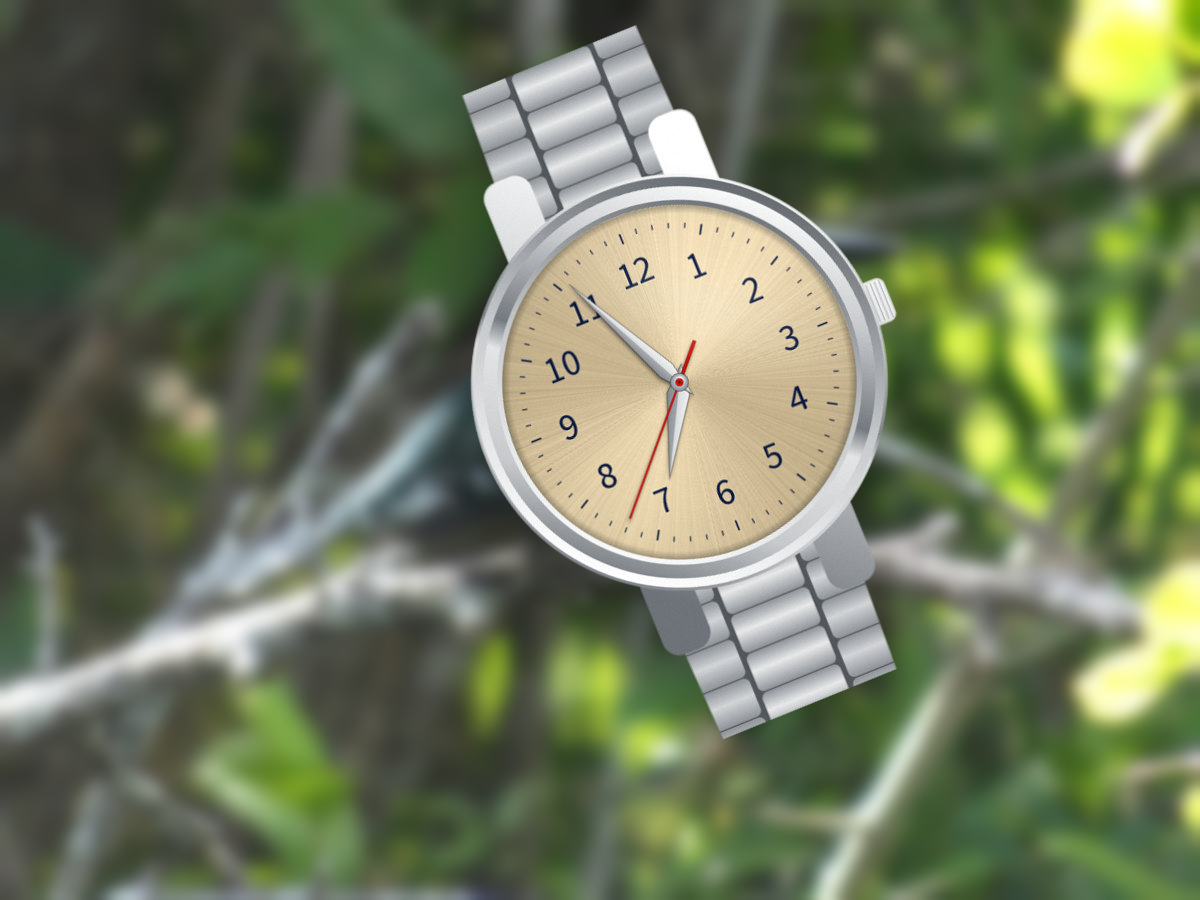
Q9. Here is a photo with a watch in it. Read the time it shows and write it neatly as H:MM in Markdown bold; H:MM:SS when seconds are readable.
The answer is **6:55:37**
